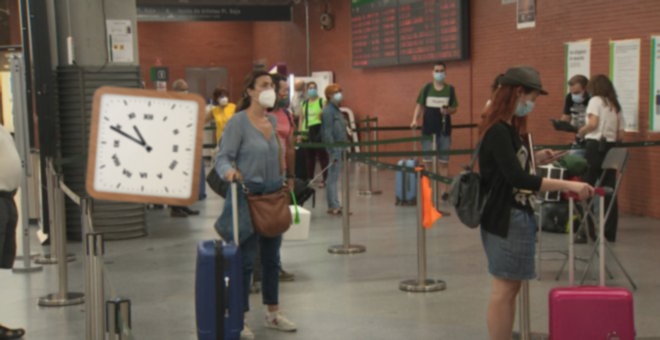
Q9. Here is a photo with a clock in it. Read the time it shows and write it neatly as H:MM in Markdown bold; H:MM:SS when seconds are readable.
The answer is **10:49**
